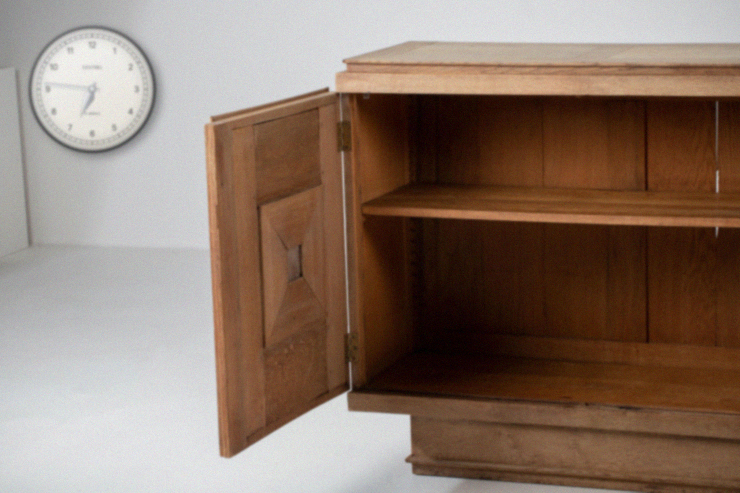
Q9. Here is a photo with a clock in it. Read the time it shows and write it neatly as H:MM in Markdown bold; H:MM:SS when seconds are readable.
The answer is **6:46**
